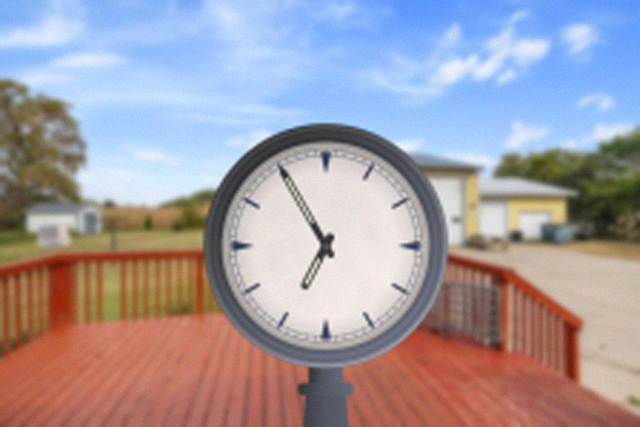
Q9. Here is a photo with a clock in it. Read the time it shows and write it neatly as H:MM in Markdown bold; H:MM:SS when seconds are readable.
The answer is **6:55**
